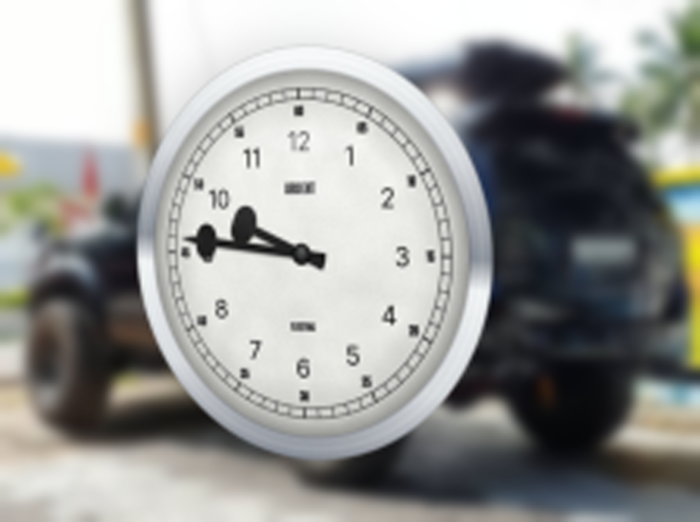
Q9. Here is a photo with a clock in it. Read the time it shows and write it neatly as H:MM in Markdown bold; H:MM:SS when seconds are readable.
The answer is **9:46**
